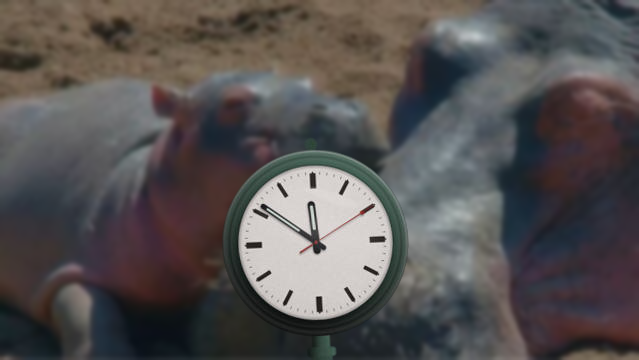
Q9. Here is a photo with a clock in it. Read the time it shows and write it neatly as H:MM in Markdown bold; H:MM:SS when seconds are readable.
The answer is **11:51:10**
